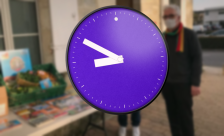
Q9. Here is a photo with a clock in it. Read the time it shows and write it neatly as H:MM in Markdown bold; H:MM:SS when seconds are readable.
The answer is **8:50**
